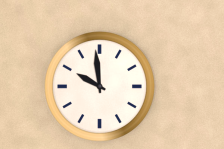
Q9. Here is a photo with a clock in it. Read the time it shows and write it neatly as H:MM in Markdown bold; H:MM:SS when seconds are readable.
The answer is **9:59**
